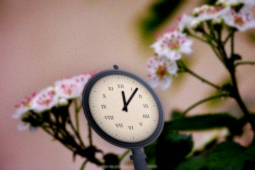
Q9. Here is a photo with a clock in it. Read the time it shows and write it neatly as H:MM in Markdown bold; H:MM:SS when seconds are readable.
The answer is **12:07**
